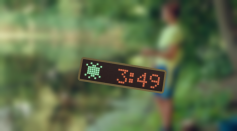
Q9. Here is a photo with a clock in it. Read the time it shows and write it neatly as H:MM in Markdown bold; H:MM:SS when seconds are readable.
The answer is **3:49**
